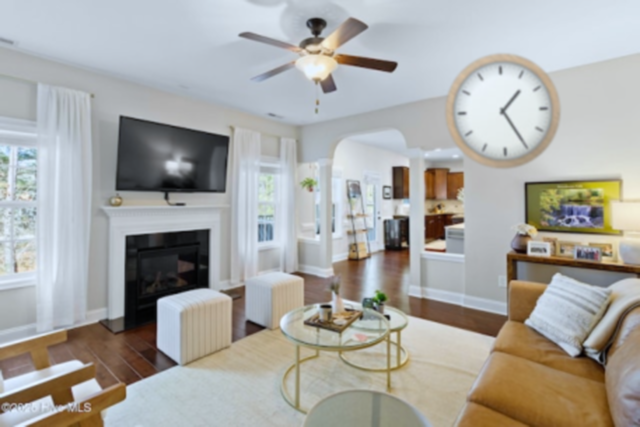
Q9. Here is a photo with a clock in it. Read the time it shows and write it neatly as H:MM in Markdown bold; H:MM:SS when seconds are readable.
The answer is **1:25**
